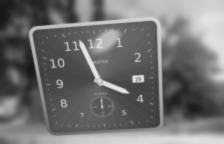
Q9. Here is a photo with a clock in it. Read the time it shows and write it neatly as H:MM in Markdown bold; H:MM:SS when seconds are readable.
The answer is **3:57**
